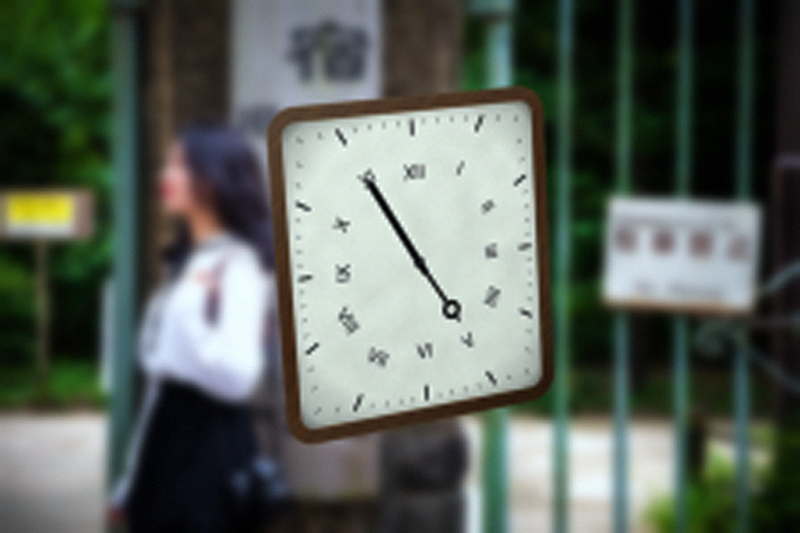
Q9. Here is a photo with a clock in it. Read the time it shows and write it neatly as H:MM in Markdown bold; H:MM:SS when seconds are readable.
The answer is **4:55**
